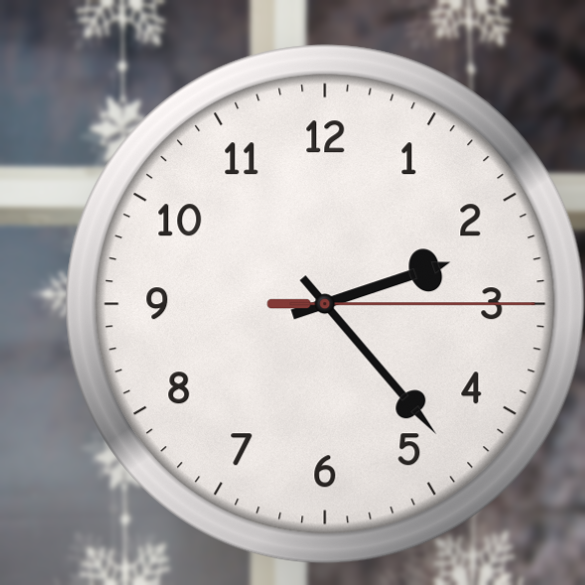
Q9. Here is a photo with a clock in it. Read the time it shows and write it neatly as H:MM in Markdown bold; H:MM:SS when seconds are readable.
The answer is **2:23:15**
